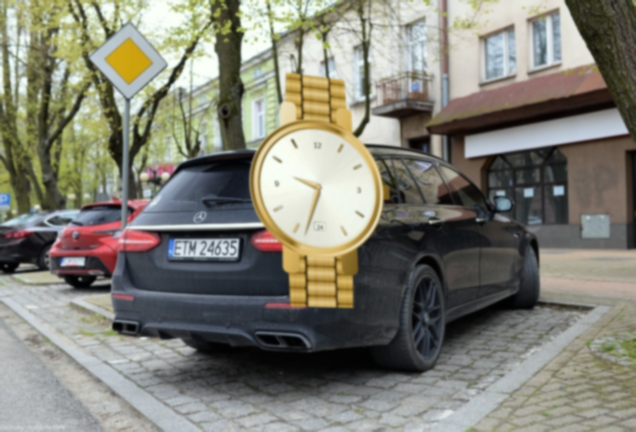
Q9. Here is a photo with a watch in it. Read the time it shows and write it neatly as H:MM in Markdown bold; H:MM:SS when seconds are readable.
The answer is **9:33**
